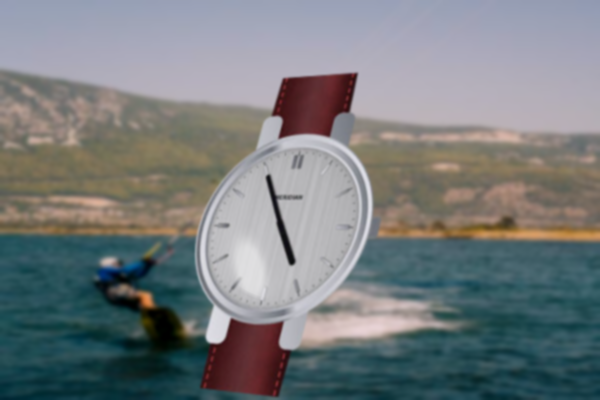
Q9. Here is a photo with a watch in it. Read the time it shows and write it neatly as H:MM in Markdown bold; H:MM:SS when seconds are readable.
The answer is **4:55**
